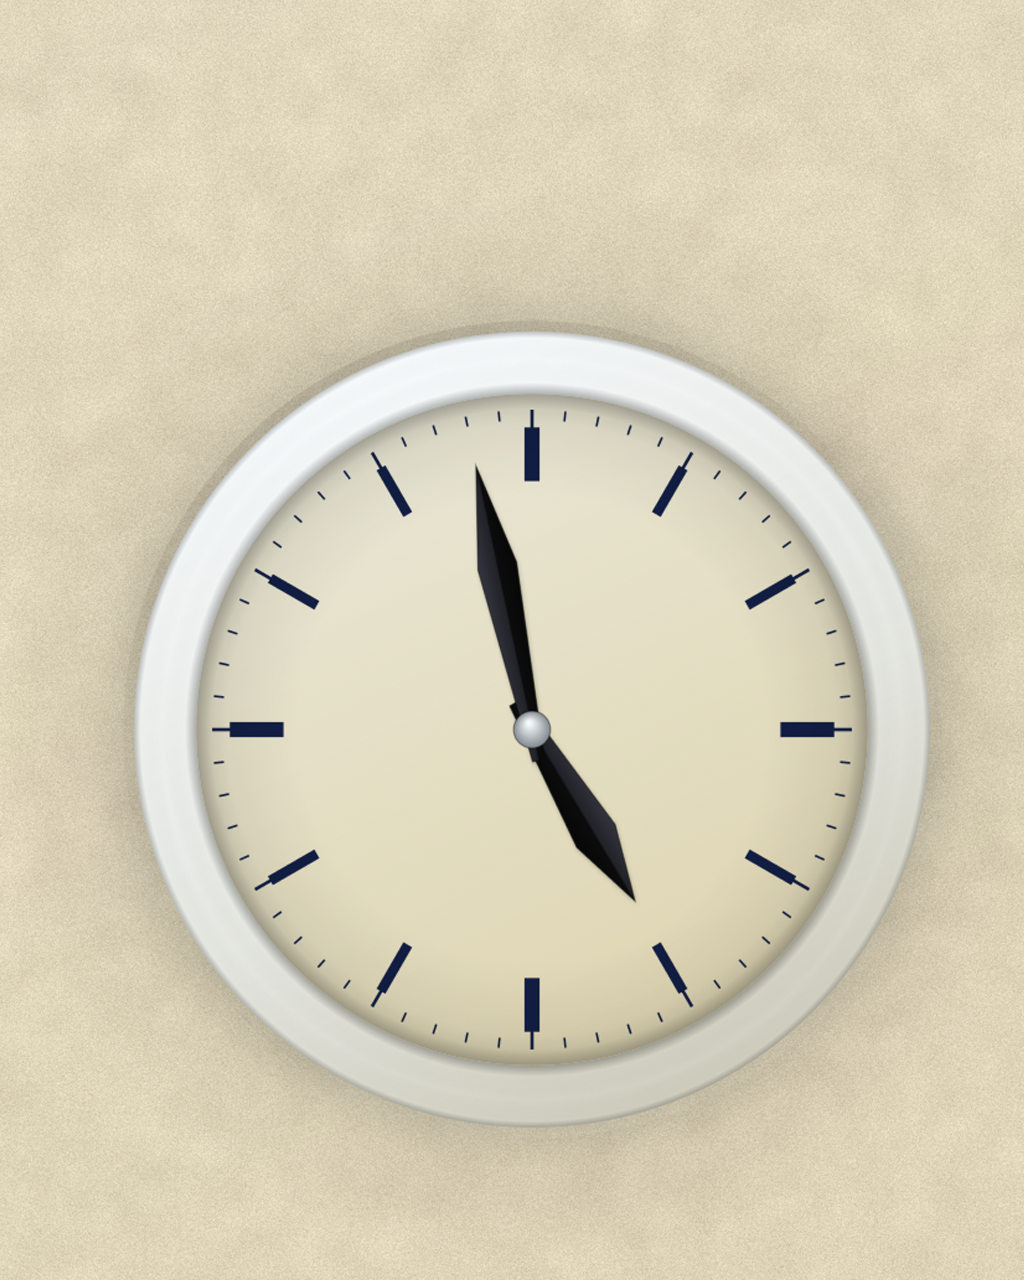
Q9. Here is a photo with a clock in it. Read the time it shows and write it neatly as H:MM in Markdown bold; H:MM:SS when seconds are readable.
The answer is **4:58**
